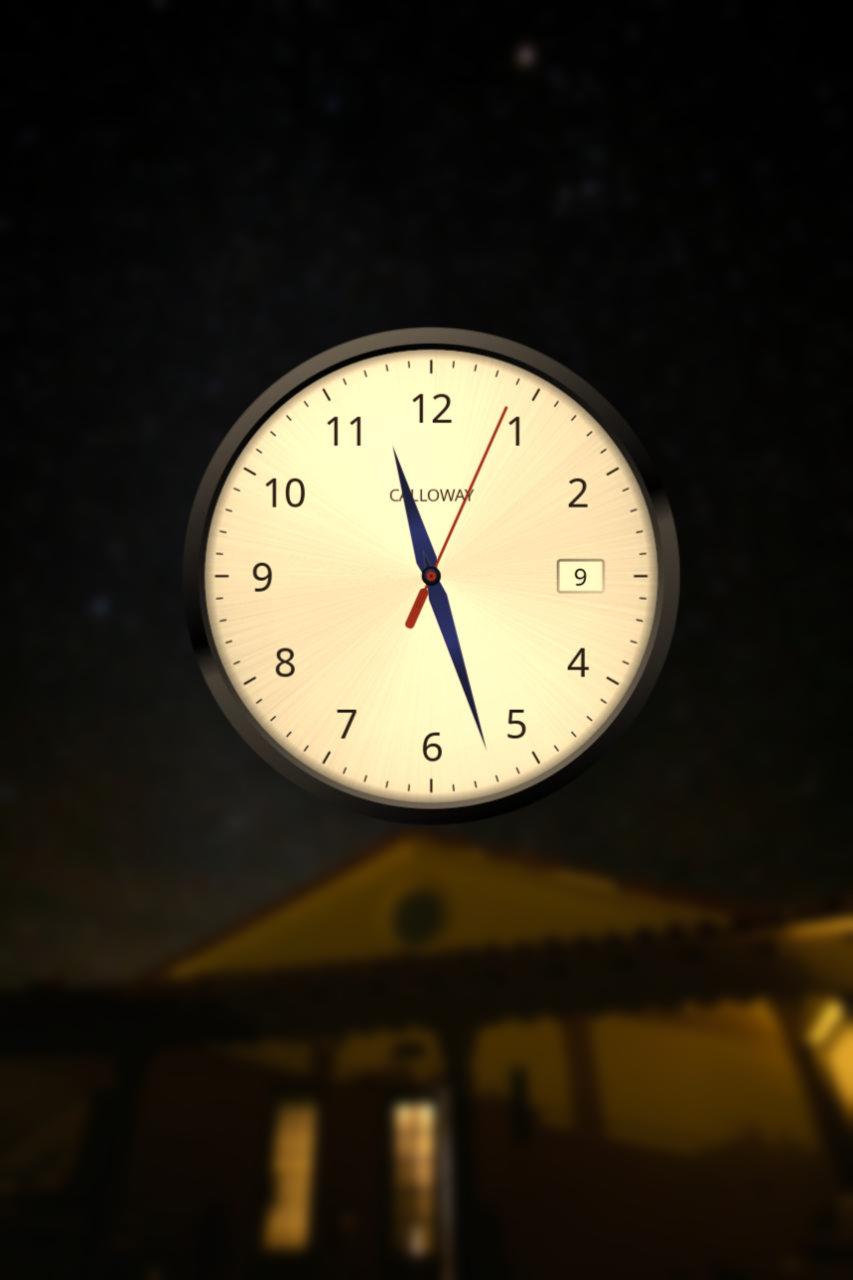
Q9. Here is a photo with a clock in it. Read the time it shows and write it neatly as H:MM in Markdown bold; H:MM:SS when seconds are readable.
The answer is **11:27:04**
